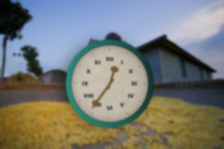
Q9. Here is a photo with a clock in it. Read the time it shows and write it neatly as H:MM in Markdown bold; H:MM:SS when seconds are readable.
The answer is **12:36**
